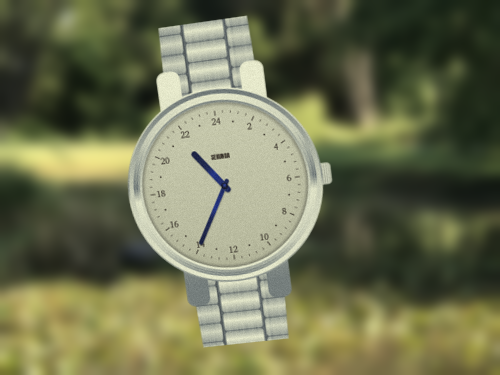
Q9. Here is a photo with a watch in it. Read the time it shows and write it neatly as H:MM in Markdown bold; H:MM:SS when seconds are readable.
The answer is **21:35**
